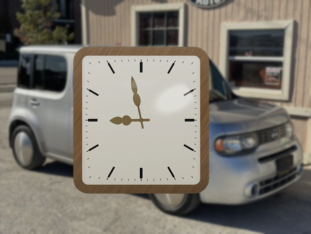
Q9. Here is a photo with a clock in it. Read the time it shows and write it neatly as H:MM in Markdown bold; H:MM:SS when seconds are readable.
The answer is **8:58**
